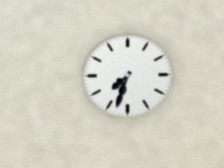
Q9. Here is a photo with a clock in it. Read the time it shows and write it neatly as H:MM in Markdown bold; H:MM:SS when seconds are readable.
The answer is **7:33**
